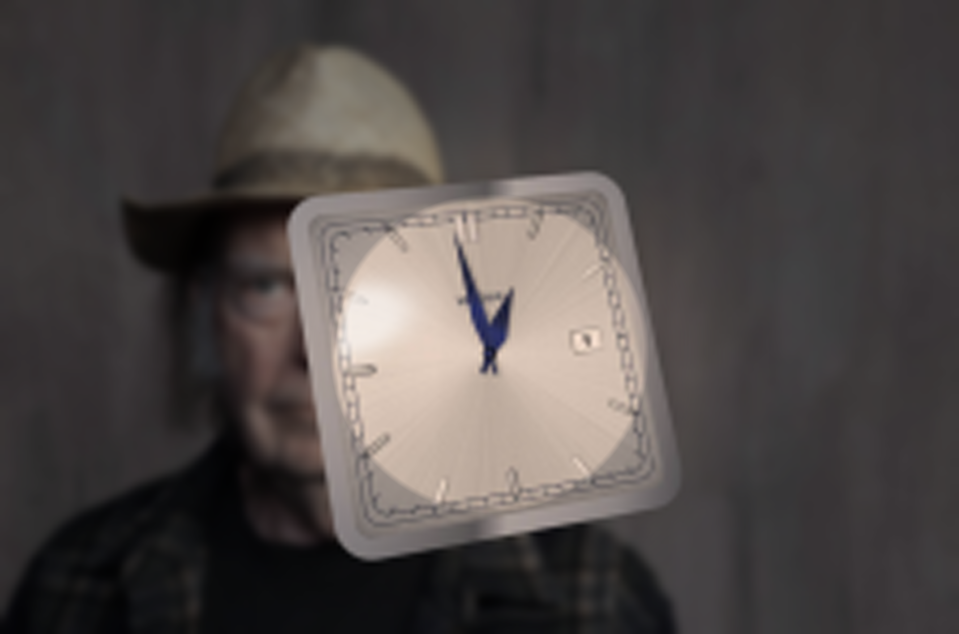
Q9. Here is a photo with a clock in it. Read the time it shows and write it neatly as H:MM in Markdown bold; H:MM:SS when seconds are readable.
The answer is **12:59**
